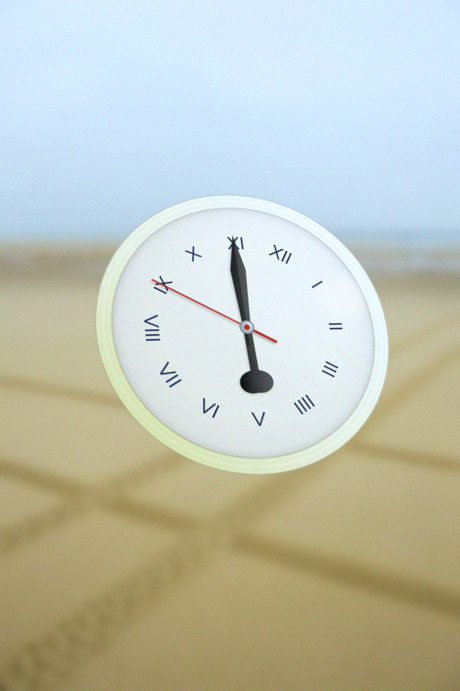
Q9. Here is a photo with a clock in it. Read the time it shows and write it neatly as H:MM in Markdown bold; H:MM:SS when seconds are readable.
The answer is **4:54:45**
